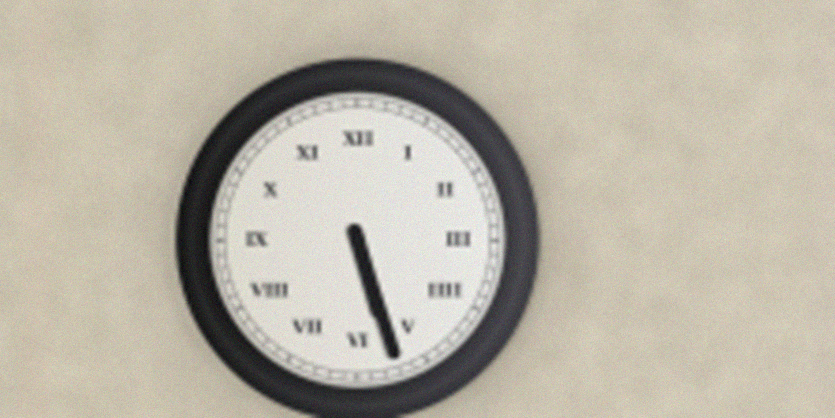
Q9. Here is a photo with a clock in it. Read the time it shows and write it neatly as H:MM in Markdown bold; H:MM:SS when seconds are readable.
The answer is **5:27**
